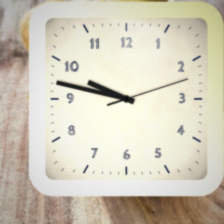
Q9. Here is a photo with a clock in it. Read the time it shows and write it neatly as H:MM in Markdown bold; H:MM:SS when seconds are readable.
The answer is **9:47:12**
